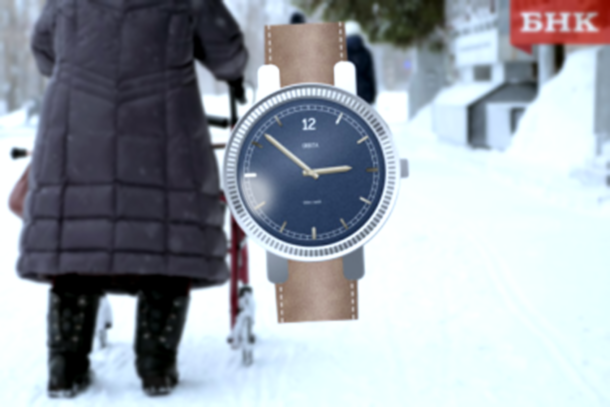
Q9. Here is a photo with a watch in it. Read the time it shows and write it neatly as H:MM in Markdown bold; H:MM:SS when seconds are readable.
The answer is **2:52**
